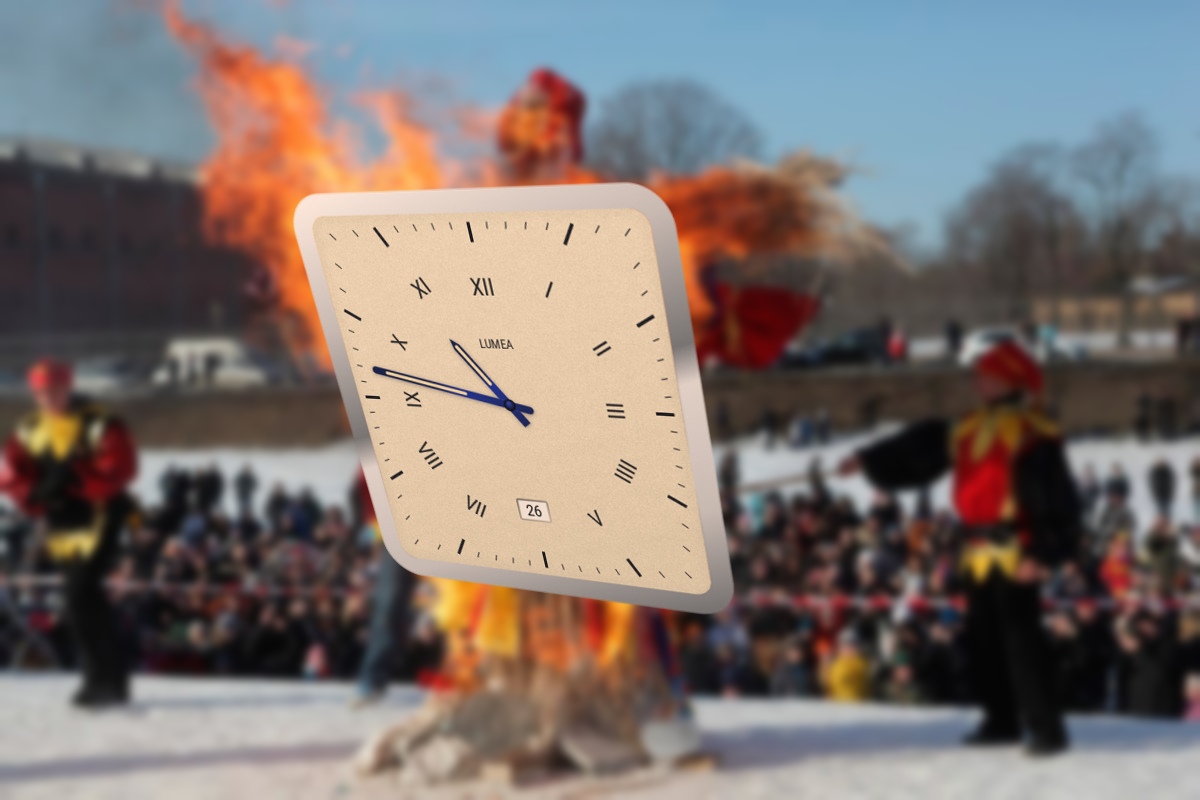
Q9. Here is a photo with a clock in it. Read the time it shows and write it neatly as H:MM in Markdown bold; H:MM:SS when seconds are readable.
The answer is **10:47**
